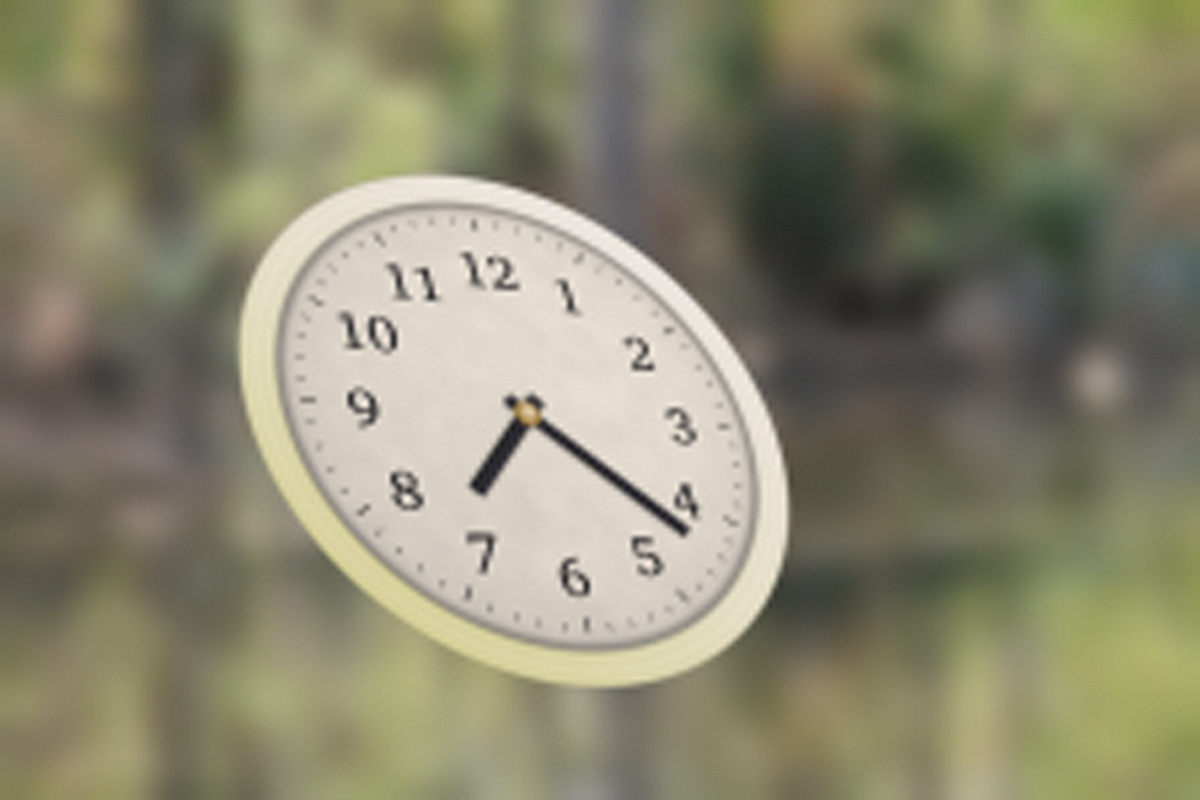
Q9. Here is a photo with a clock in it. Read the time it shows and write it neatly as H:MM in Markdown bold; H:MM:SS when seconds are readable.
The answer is **7:22**
